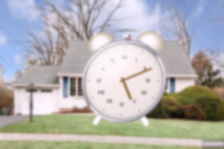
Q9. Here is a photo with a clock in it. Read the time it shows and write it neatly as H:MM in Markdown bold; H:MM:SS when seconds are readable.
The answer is **5:11**
